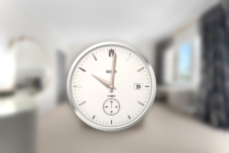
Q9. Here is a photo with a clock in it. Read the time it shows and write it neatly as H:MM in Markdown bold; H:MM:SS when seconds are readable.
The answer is **10:01**
